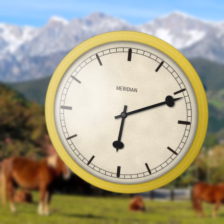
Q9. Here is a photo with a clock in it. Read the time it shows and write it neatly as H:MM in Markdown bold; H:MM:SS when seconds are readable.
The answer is **6:11**
